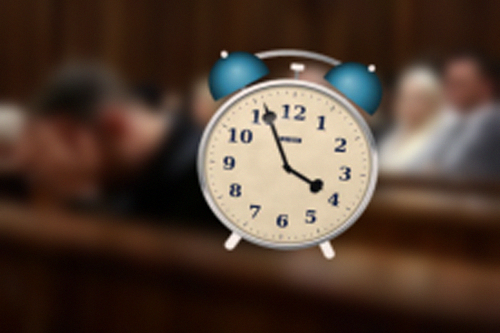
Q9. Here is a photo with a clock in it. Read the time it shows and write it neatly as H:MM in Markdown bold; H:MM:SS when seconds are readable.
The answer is **3:56**
